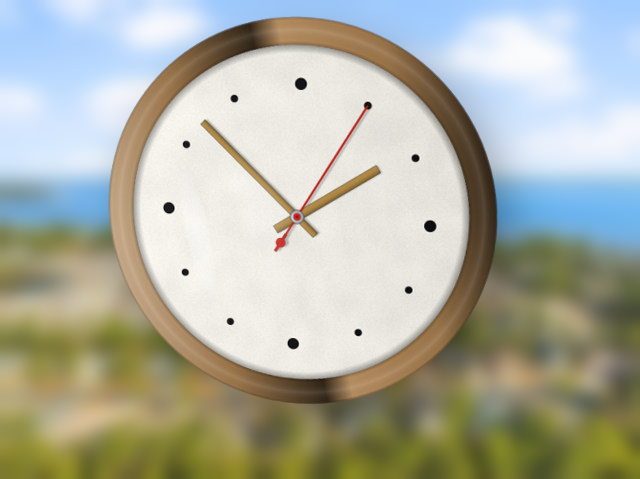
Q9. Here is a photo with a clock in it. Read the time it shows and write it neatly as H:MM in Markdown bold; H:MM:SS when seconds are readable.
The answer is **1:52:05**
